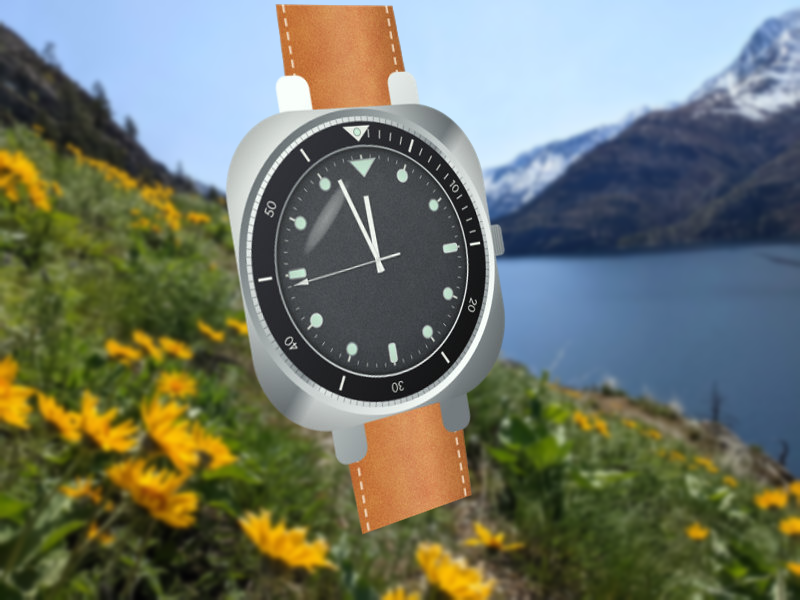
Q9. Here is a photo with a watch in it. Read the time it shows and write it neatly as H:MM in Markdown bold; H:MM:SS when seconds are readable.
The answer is **11:56:44**
